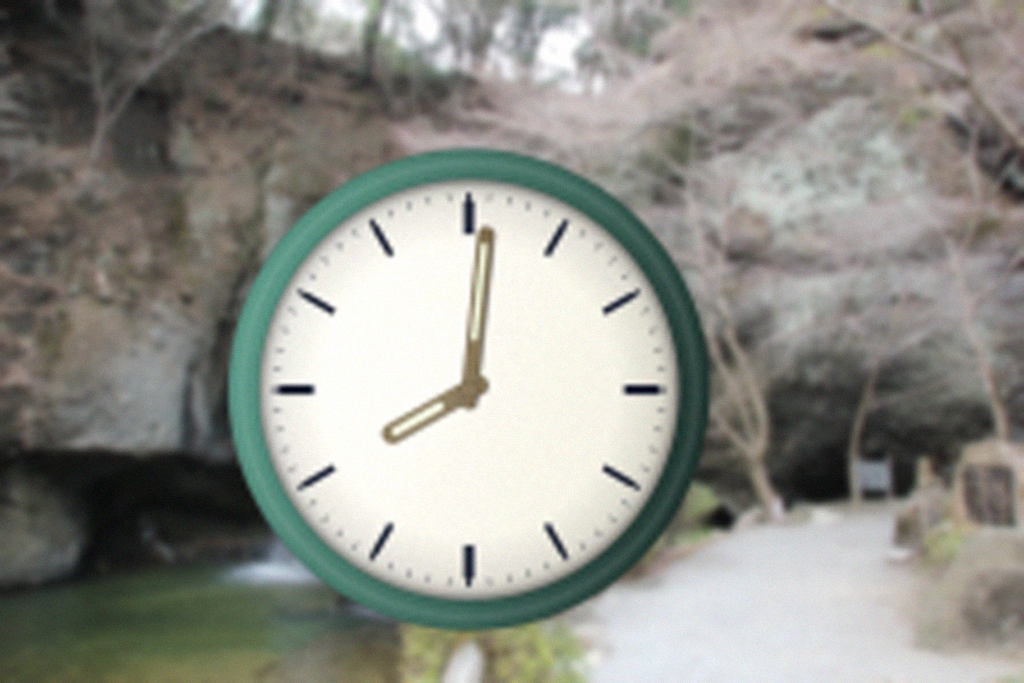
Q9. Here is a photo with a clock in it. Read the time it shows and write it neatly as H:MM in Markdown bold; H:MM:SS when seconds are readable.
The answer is **8:01**
